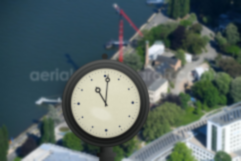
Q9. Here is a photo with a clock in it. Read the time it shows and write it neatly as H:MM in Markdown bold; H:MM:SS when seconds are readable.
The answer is **11:01**
